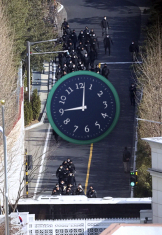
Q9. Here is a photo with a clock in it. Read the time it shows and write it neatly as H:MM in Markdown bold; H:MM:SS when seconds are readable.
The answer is **9:02**
